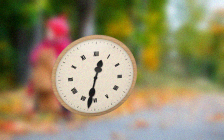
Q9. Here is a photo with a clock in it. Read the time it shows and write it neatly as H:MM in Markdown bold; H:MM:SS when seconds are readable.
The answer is **12:32**
